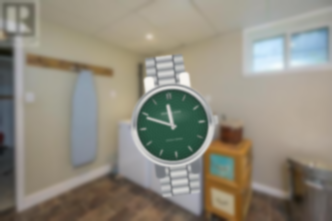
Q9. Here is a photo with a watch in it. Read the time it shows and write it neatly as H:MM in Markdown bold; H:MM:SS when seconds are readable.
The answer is **11:49**
